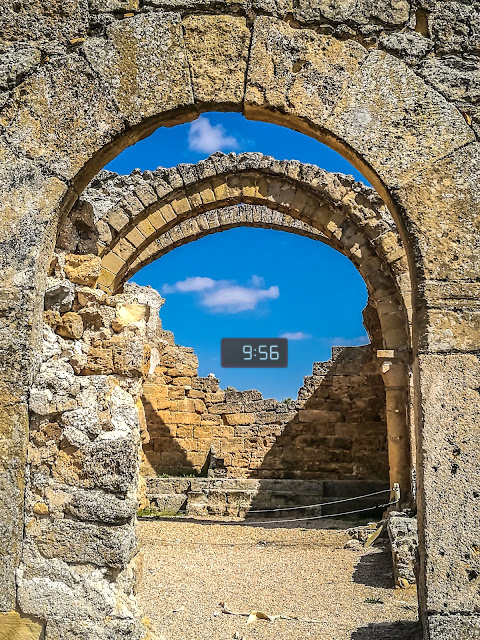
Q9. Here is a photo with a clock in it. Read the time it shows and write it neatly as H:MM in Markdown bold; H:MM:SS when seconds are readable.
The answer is **9:56**
